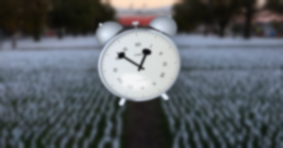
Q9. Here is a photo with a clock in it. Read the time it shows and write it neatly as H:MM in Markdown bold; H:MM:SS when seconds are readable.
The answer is **12:52**
